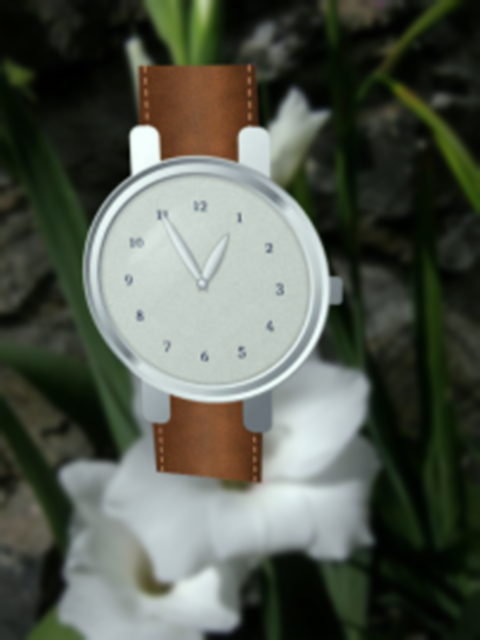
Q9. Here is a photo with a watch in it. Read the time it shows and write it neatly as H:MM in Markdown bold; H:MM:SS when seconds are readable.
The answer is **12:55**
